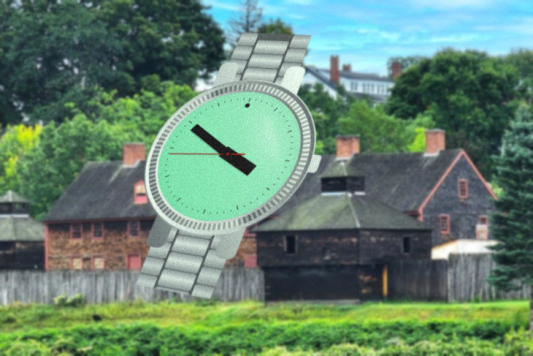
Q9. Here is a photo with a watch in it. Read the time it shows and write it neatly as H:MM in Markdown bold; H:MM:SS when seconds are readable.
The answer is **3:49:44**
